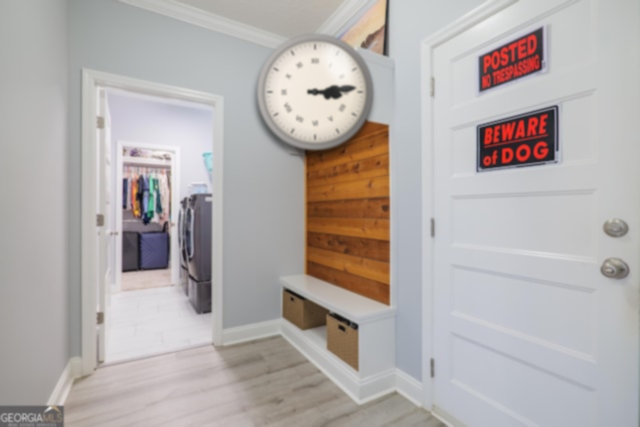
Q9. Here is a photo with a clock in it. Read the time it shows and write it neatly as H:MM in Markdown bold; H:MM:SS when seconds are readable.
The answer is **3:14**
